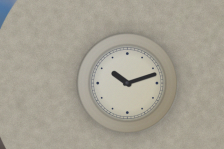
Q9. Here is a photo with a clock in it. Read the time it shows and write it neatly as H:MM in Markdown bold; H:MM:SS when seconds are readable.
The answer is **10:12**
